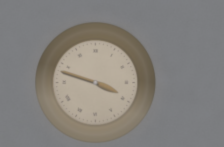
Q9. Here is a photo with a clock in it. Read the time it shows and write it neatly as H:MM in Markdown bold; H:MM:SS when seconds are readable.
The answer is **3:48**
